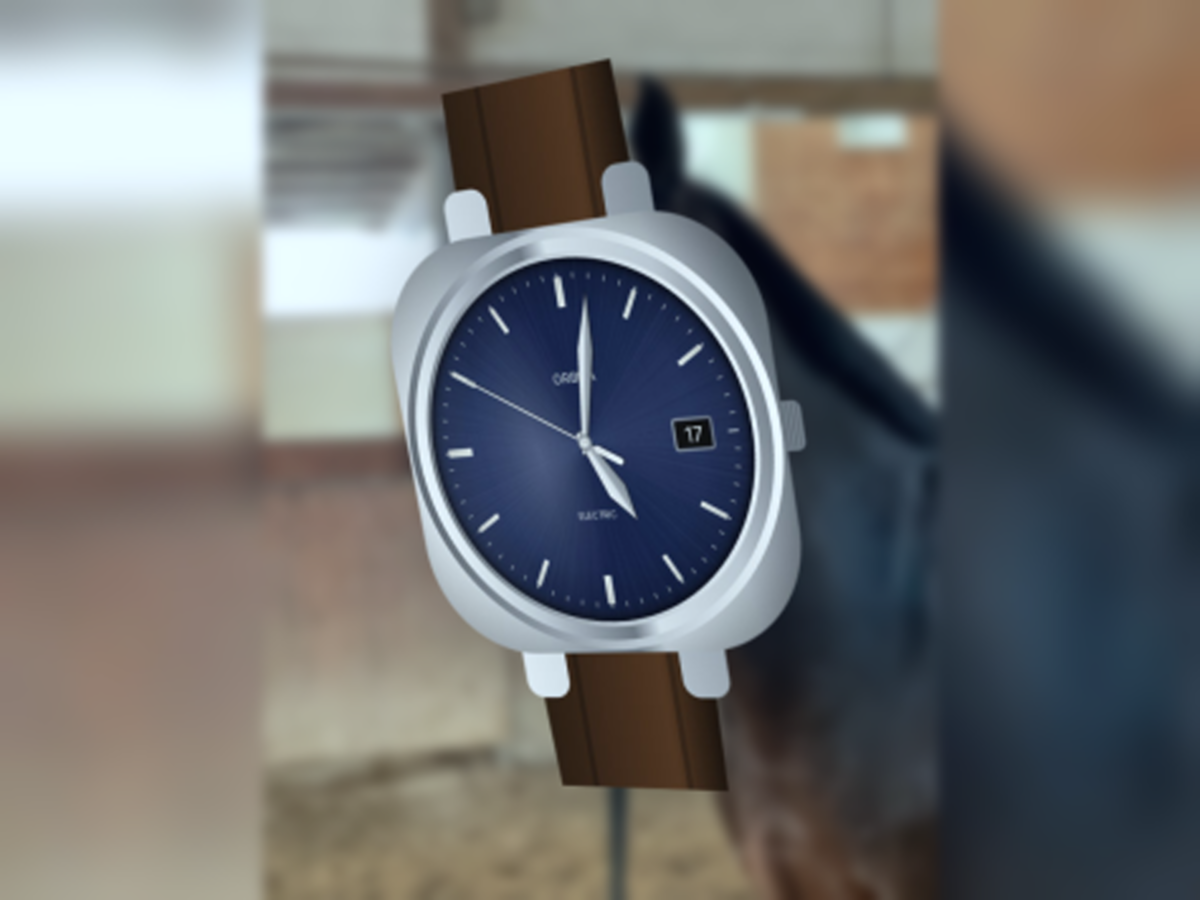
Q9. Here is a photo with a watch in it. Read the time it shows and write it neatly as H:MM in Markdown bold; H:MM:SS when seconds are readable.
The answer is **5:01:50**
